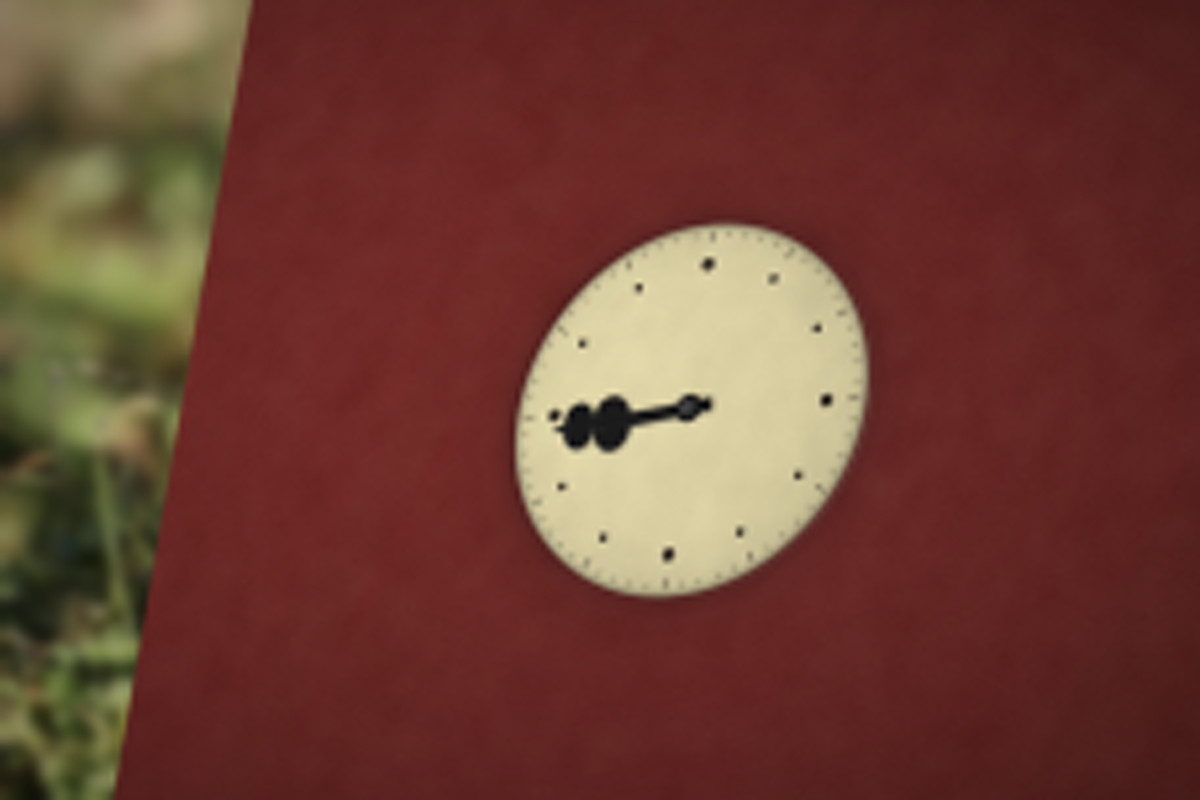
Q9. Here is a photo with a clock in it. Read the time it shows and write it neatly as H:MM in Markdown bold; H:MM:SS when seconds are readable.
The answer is **8:44**
